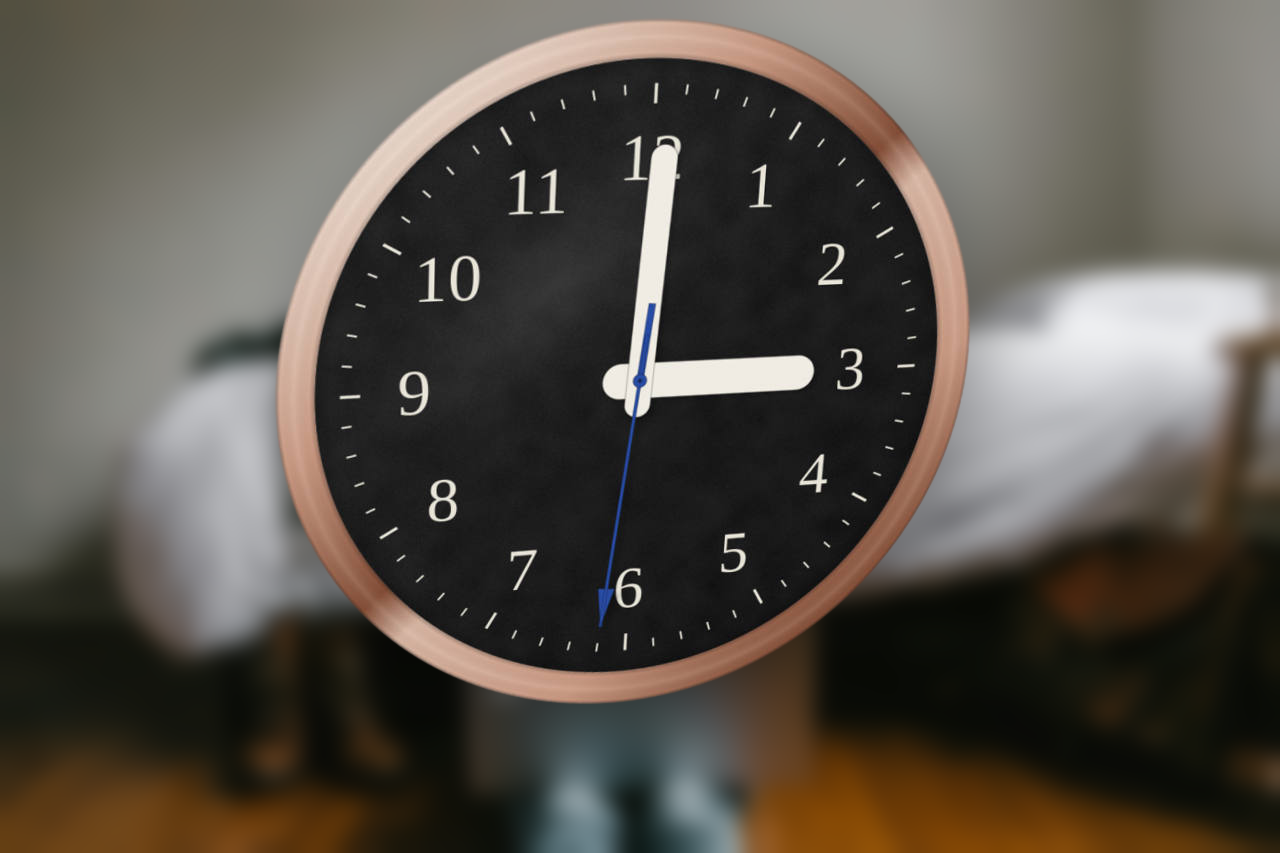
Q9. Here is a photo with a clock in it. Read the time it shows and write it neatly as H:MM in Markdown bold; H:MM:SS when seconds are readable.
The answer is **3:00:31**
